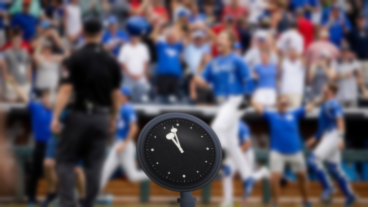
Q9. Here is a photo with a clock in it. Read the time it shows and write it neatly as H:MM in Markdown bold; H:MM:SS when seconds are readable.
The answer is **10:58**
